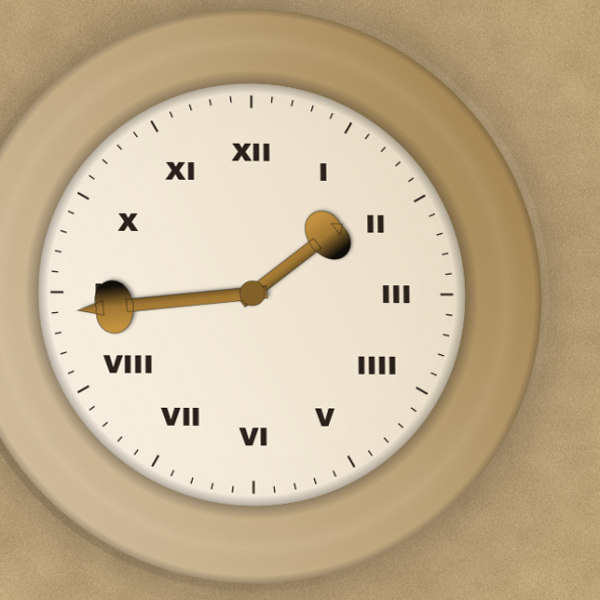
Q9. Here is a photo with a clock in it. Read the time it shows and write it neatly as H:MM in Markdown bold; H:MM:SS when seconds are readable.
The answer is **1:44**
